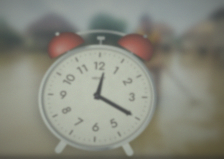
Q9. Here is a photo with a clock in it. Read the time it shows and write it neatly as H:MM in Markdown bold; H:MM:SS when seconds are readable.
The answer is **12:20**
